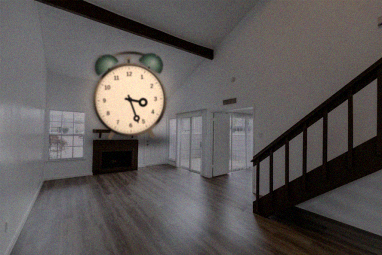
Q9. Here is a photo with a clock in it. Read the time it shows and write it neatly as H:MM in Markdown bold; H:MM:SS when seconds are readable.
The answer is **3:27**
